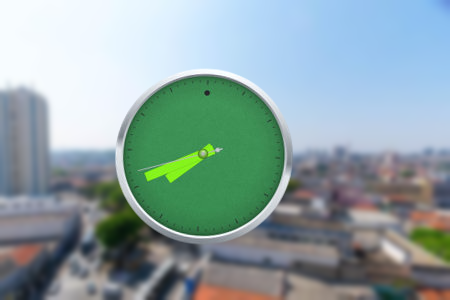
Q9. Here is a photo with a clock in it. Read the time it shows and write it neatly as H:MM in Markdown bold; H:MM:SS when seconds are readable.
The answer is **7:40:42**
